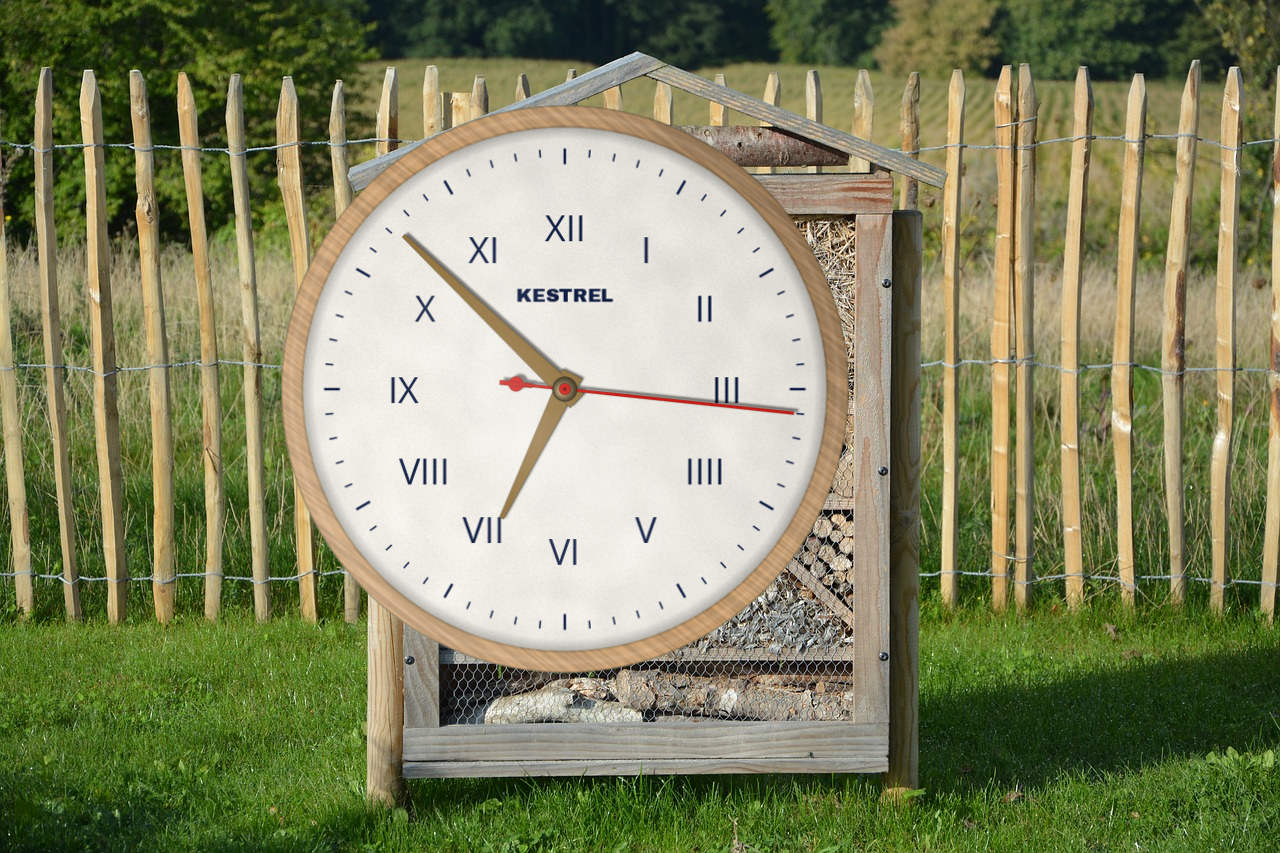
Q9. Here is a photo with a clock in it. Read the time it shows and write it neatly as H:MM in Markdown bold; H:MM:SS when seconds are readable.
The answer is **6:52:16**
